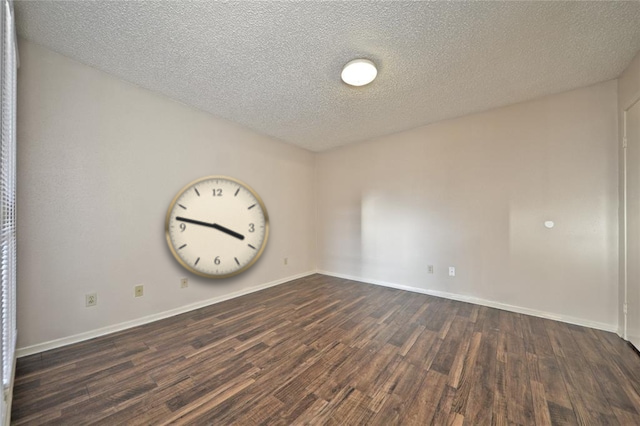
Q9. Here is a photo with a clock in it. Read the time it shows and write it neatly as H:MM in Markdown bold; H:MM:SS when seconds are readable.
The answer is **3:47**
